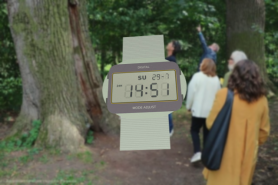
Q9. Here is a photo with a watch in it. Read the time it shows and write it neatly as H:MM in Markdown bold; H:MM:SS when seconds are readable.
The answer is **14:51**
